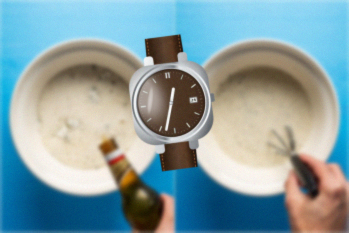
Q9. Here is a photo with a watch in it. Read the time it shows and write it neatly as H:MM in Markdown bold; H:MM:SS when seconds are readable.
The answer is **12:33**
